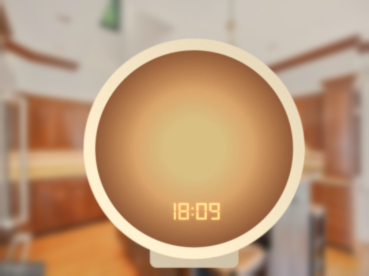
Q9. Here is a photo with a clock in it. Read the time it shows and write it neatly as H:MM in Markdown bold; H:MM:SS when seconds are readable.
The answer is **18:09**
